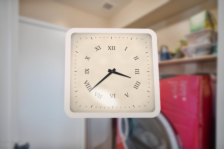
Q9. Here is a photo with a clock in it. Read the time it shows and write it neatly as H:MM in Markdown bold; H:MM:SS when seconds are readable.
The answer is **3:38**
